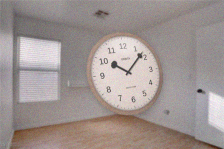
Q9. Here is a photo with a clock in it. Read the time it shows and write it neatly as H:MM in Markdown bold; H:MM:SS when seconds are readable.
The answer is **10:08**
